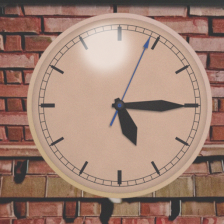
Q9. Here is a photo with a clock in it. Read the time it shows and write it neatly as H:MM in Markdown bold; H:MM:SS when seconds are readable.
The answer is **5:15:04**
